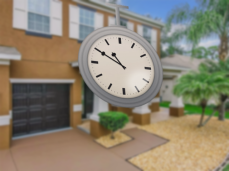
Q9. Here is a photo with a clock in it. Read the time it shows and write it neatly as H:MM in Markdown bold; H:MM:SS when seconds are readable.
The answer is **10:50**
